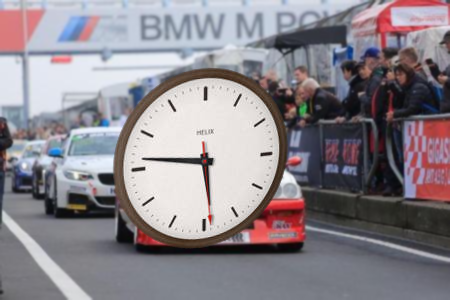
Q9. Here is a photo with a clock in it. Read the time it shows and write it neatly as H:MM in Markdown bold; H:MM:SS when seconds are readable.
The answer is **5:46:29**
